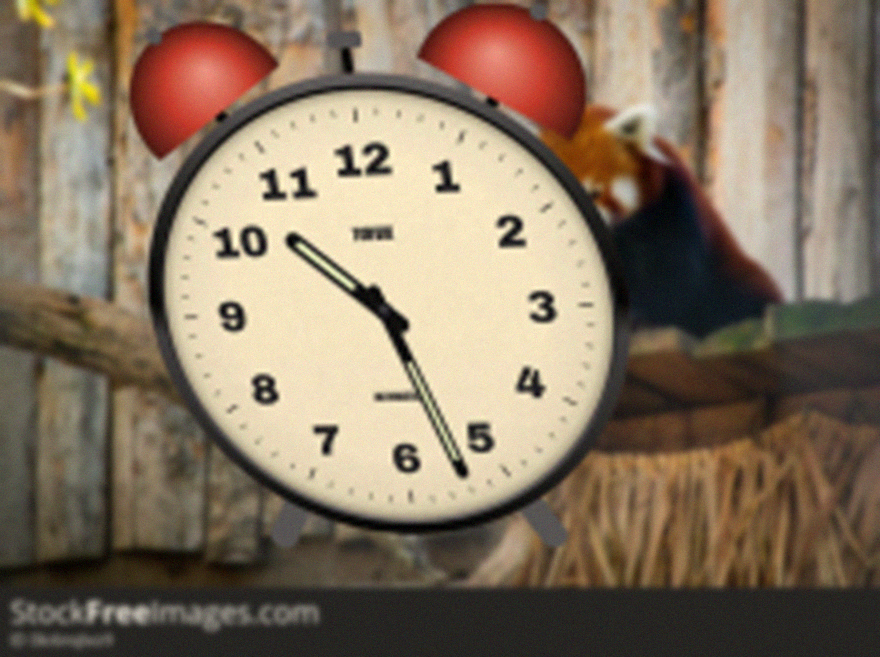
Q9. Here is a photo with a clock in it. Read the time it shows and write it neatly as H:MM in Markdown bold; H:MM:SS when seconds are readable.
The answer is **10:27**
